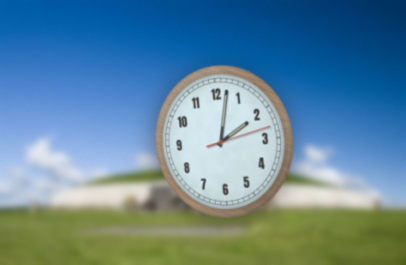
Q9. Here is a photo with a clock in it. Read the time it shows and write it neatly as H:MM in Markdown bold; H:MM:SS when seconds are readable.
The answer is **2:02:13**
